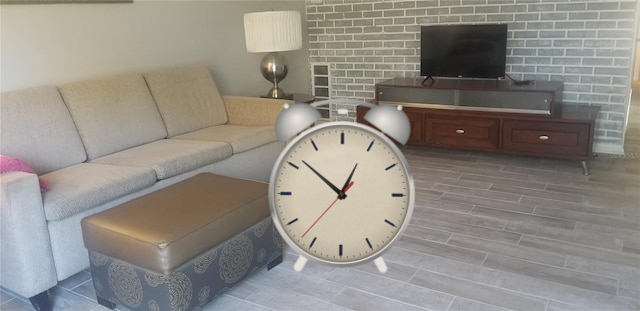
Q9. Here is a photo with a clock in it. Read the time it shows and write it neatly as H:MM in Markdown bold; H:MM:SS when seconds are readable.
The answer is **12:51:37**
